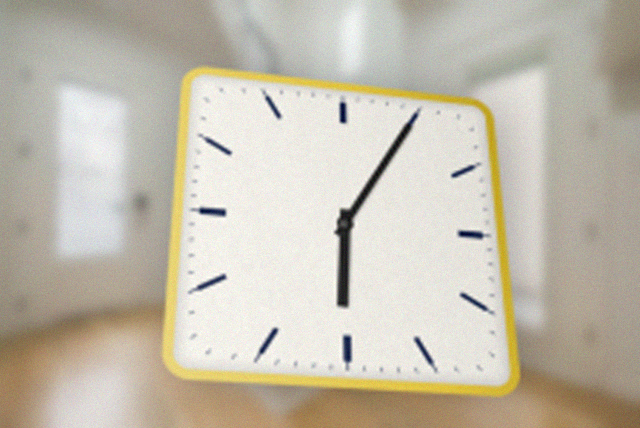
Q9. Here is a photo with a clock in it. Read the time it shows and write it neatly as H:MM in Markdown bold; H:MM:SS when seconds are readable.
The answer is **6:05**
